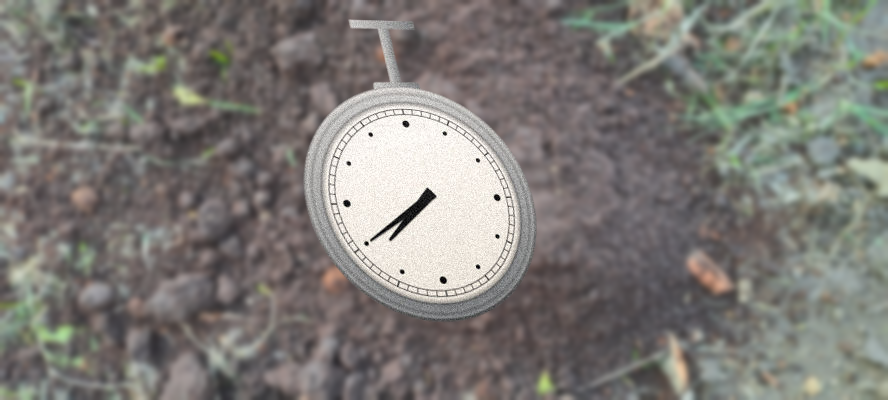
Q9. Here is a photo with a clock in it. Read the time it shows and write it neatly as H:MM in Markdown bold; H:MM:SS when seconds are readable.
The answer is **7:40**
